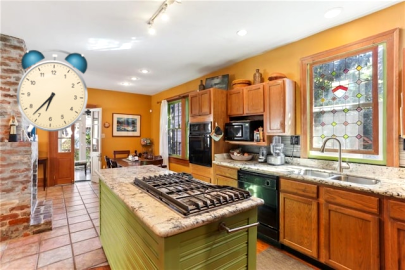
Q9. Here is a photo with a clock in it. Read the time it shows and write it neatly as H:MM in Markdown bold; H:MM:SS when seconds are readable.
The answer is **6:37**
